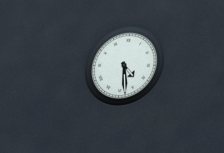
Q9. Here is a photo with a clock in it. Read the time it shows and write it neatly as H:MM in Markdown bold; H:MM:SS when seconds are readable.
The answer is **4:28**
